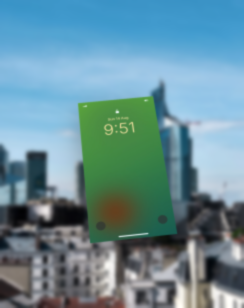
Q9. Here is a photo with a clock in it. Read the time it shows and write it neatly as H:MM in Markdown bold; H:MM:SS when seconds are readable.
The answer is **9:51**
